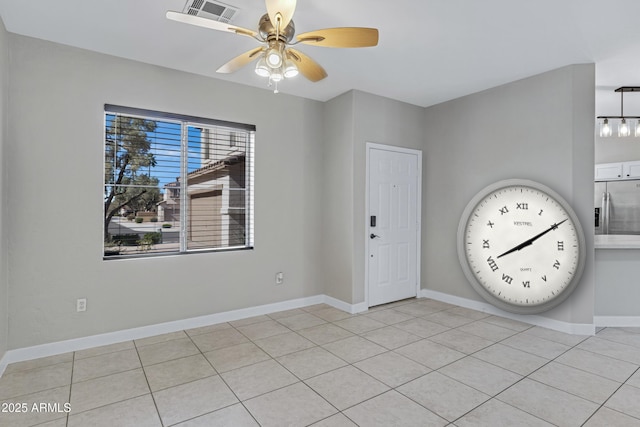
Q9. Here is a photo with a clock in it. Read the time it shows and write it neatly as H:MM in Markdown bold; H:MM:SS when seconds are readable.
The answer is **8:10**
